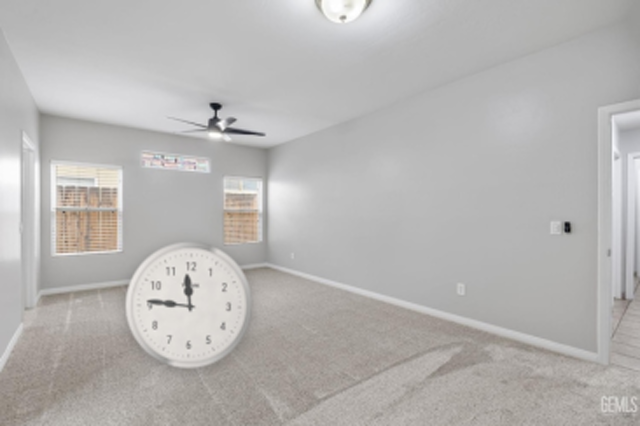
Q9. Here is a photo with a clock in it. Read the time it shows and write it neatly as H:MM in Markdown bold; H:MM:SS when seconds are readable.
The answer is **11:46**
